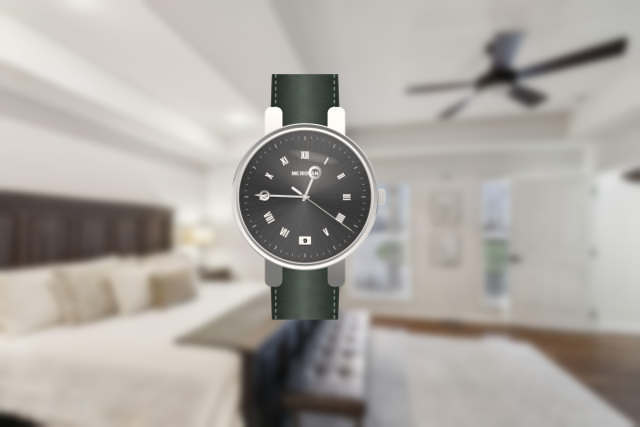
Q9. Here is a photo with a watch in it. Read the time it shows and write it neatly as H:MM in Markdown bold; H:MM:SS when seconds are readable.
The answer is **12:45:21**
